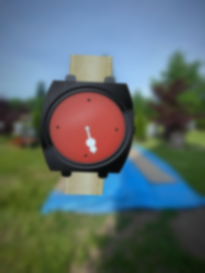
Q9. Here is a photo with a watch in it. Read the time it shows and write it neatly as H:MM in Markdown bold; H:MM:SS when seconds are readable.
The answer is **5:27**
